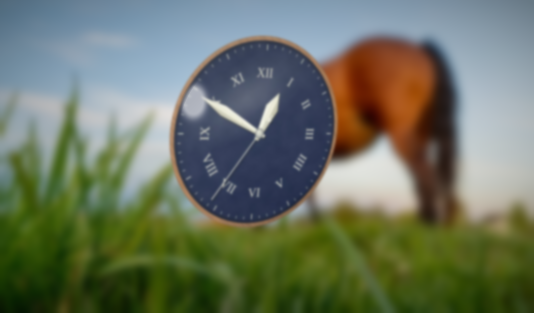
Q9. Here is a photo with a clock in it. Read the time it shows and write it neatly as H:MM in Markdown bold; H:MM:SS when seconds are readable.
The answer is **12:49:36**
